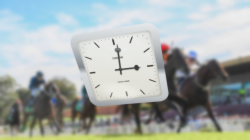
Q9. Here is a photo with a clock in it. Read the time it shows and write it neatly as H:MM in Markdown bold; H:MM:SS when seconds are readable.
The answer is **3:01**
